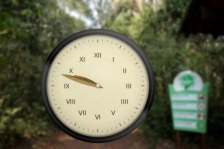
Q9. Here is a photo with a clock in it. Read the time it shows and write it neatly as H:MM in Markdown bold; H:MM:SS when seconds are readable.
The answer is **9:48**
